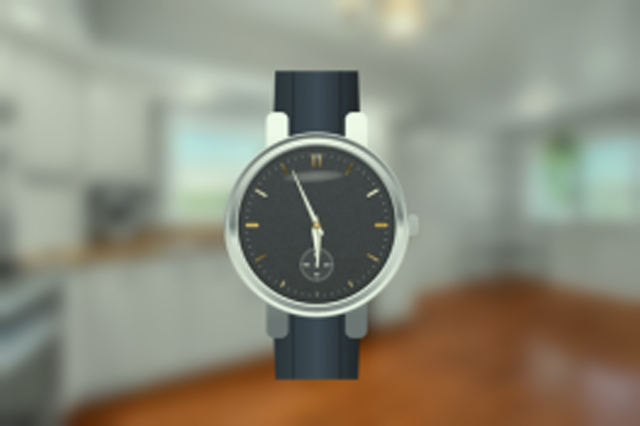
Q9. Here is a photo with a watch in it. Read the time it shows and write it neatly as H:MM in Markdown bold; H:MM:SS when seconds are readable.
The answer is **5:56**
